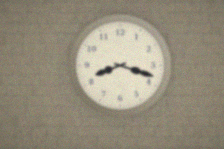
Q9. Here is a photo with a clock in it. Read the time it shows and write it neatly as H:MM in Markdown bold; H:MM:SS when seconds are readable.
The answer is **8:18**
